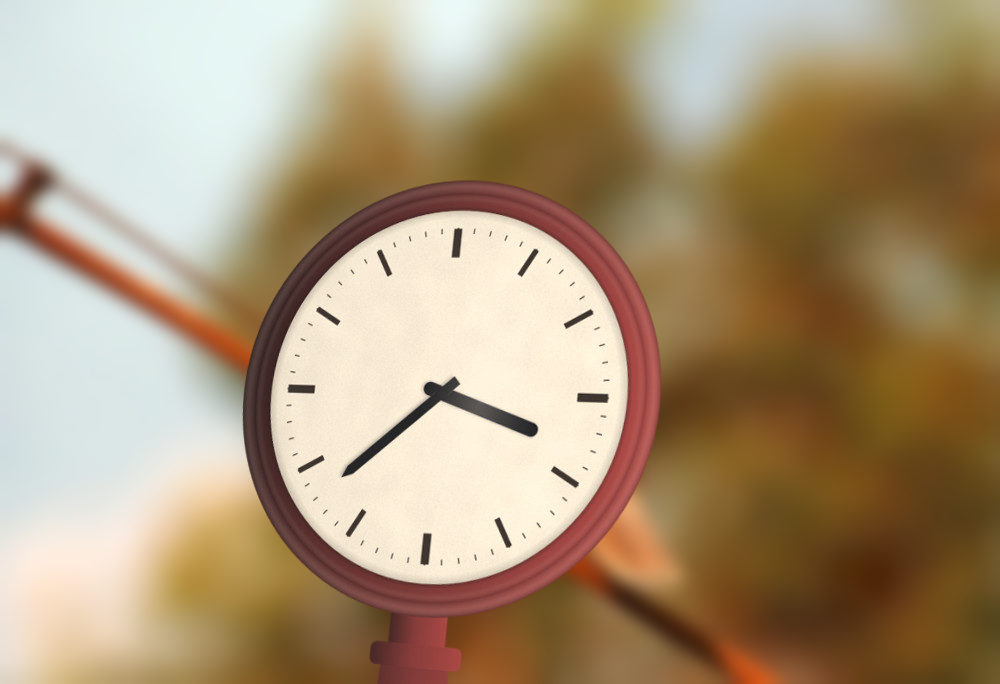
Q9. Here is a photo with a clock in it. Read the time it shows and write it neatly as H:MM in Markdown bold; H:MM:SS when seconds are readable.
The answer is **3:38**
